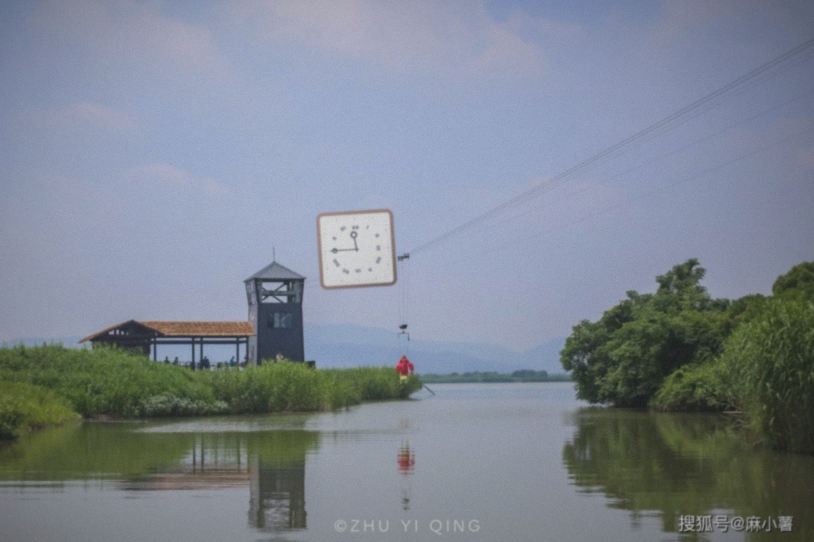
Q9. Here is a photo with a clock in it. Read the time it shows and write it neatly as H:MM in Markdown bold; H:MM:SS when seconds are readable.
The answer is **11:45**
